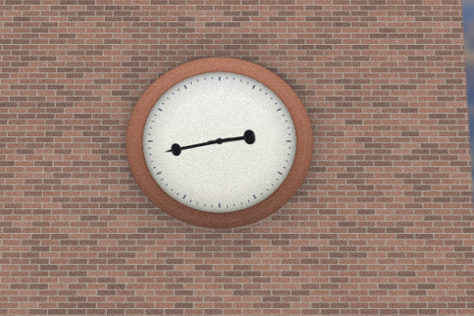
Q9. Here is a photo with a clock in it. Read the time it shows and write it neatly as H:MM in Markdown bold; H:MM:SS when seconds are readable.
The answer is **2:43**
